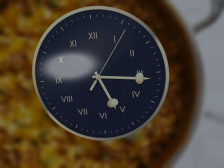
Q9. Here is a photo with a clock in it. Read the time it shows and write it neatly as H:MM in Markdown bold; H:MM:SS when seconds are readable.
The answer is **5:16:06**
